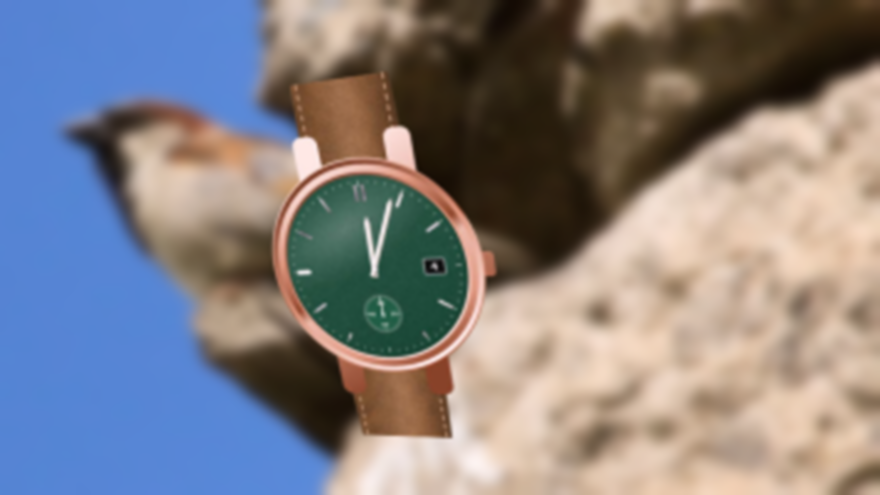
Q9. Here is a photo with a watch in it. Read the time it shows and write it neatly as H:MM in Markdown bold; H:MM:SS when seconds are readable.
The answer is **12:04**
